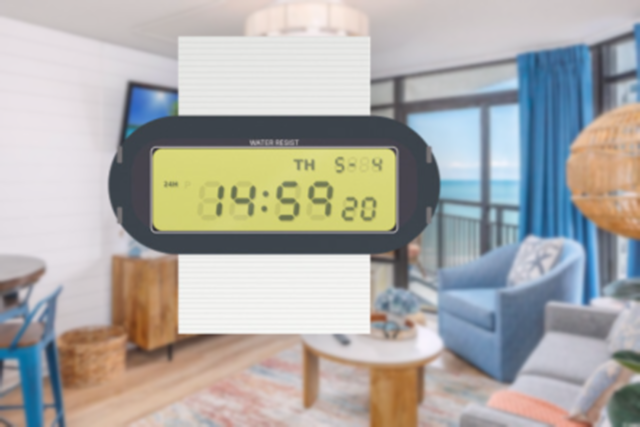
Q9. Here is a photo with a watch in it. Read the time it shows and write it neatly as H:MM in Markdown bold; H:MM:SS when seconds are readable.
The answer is **14:59:20**
